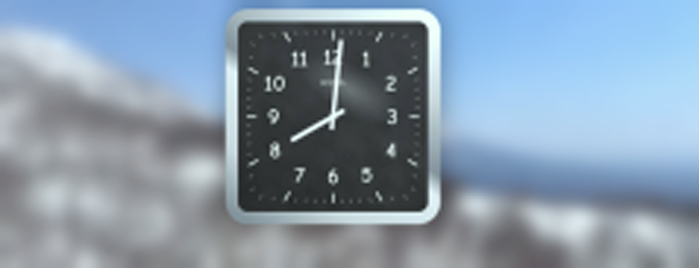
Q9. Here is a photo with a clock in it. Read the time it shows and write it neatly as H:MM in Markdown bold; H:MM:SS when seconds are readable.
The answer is **8:01**
